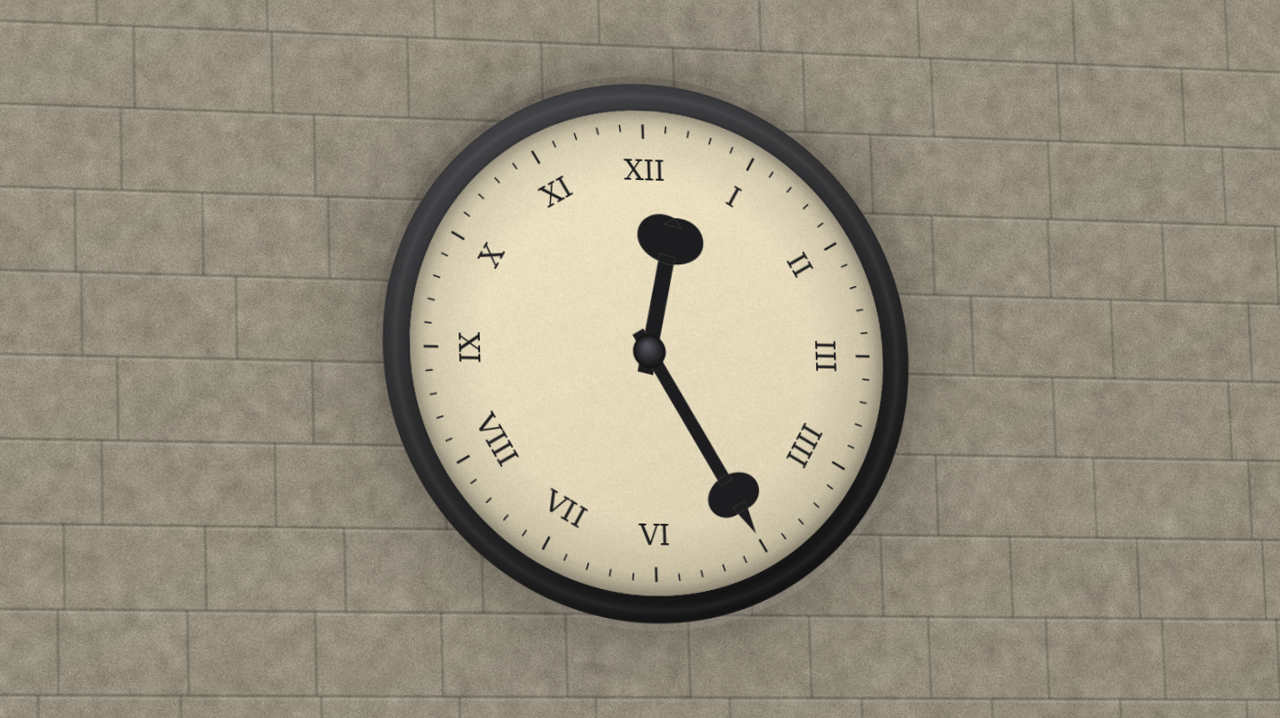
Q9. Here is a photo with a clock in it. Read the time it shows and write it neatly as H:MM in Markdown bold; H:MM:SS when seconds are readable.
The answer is **12:25**
